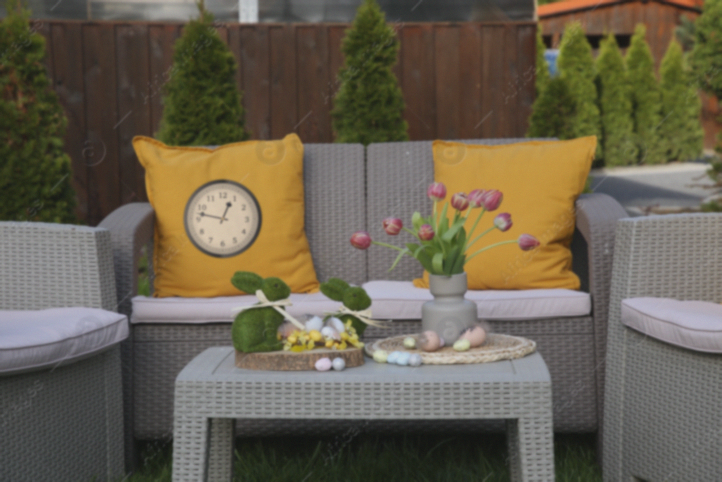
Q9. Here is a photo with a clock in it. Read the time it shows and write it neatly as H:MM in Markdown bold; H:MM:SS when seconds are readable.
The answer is **12:47**
